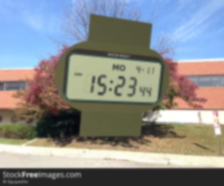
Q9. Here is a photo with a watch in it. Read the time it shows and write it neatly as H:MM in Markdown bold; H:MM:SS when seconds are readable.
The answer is **15:23:44**
